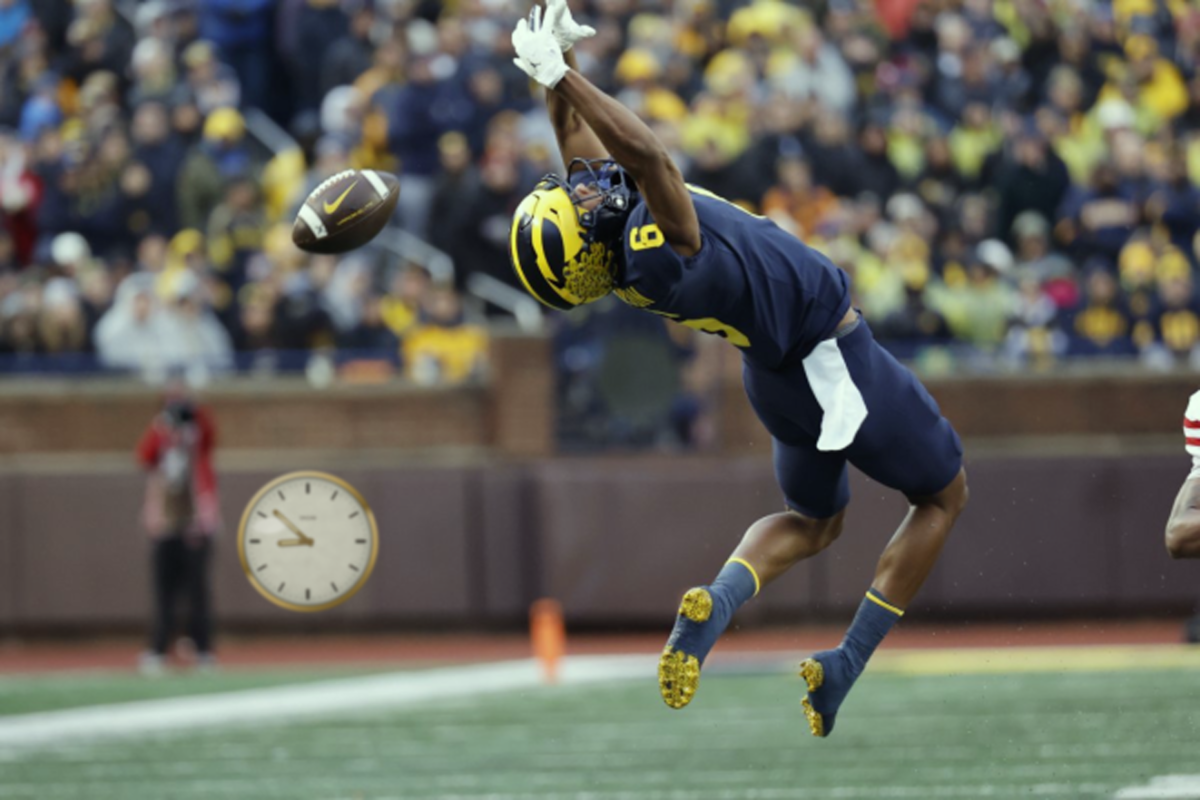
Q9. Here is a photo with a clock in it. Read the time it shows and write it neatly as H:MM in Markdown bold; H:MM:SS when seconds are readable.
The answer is **8:52**
